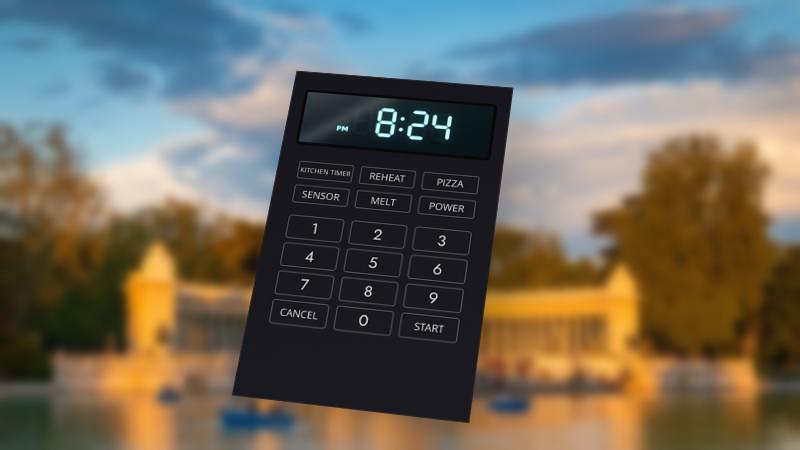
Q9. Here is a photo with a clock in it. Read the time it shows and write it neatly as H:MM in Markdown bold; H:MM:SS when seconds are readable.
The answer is **8:24**
